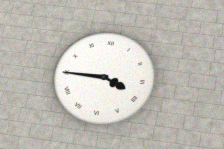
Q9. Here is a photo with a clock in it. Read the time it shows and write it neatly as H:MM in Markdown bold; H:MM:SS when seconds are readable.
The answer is **3:45**
